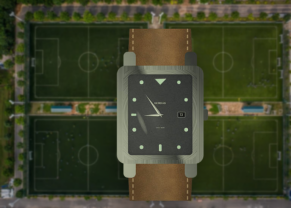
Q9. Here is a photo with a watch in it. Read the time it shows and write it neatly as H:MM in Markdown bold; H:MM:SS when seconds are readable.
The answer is **8:54**
